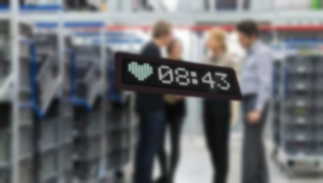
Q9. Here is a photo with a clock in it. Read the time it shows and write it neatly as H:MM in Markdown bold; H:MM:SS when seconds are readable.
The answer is **8:43**
